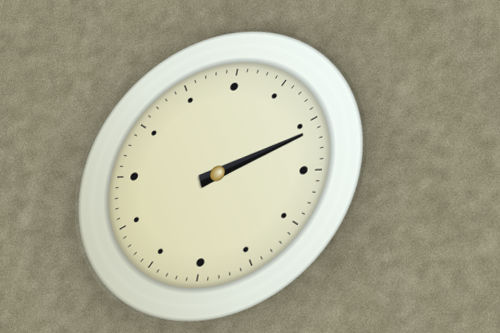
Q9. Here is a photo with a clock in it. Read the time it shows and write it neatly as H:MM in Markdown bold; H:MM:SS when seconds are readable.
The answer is **2:11**
